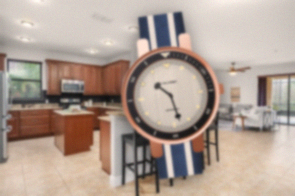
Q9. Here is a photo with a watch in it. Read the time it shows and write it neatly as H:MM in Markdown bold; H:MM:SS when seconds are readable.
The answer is **10:28**
